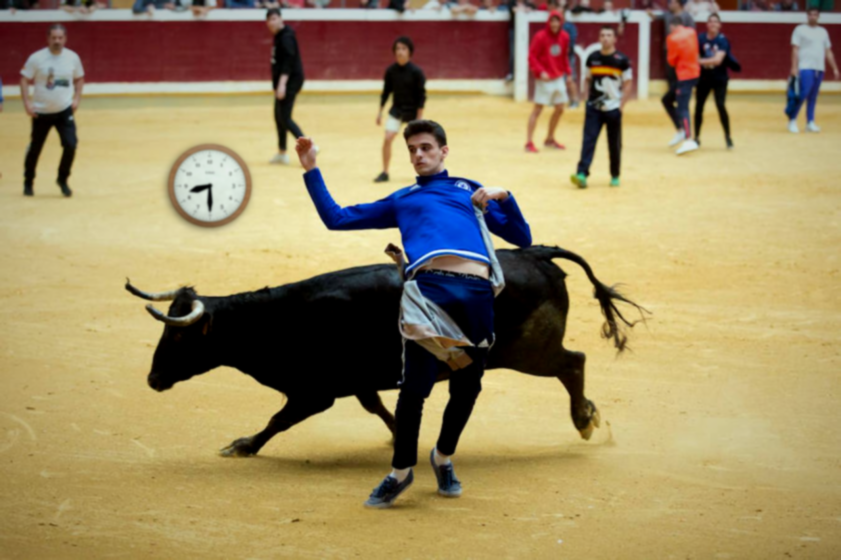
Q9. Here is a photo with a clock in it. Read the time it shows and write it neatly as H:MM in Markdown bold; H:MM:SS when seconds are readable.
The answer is **8:30**
